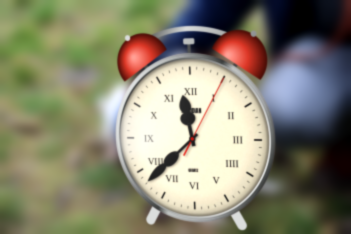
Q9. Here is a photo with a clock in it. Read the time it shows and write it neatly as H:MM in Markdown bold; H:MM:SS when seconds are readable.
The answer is **11:38:05**
